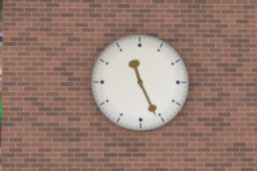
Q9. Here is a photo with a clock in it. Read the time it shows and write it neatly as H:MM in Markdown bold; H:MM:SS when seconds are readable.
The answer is **11:26**
